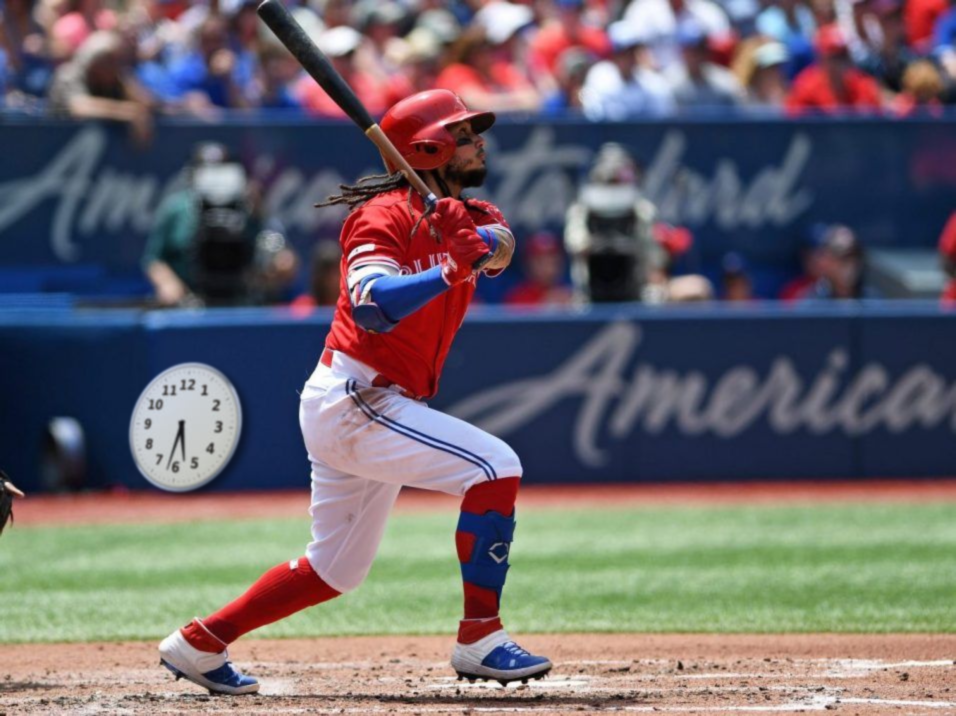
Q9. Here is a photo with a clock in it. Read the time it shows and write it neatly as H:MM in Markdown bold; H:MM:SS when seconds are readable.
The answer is **5:32**
